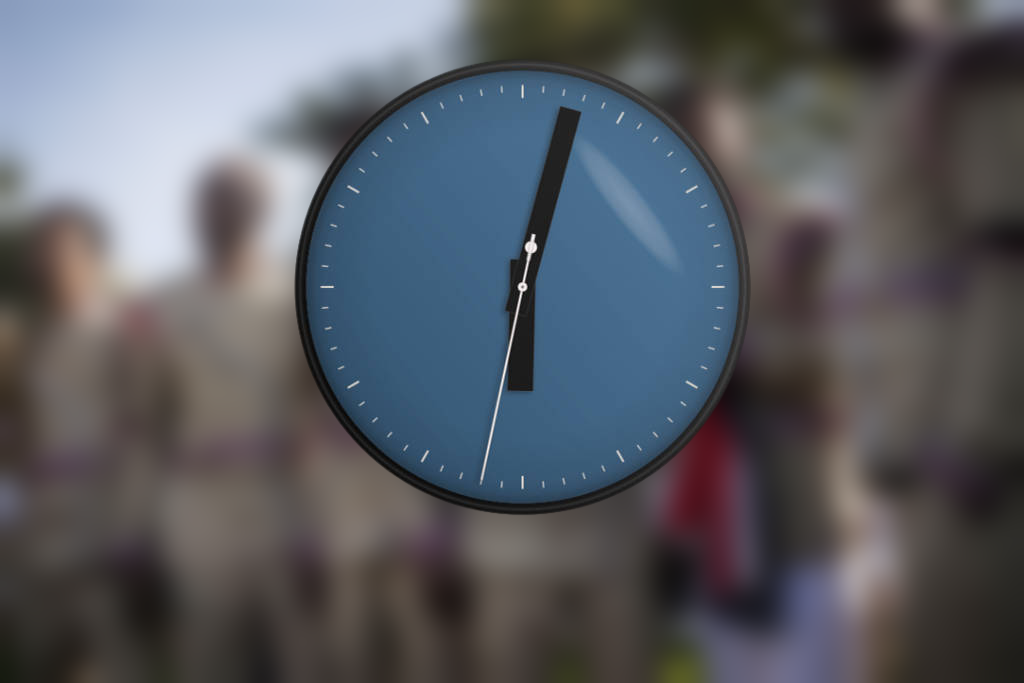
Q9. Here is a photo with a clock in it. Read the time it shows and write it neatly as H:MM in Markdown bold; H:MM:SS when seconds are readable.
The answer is **6:02:32**
